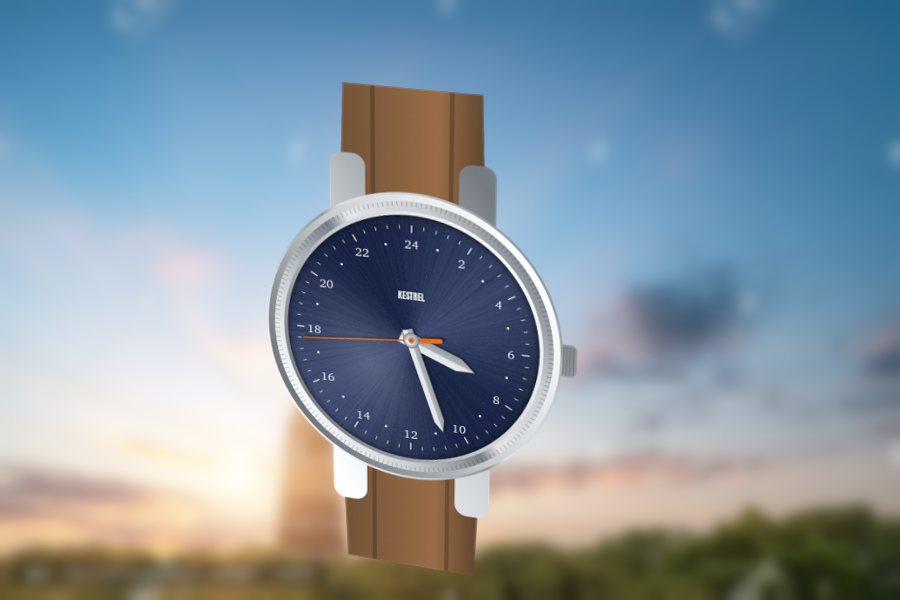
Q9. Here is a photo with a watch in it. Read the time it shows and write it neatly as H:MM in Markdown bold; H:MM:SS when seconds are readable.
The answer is **7:26:44**
